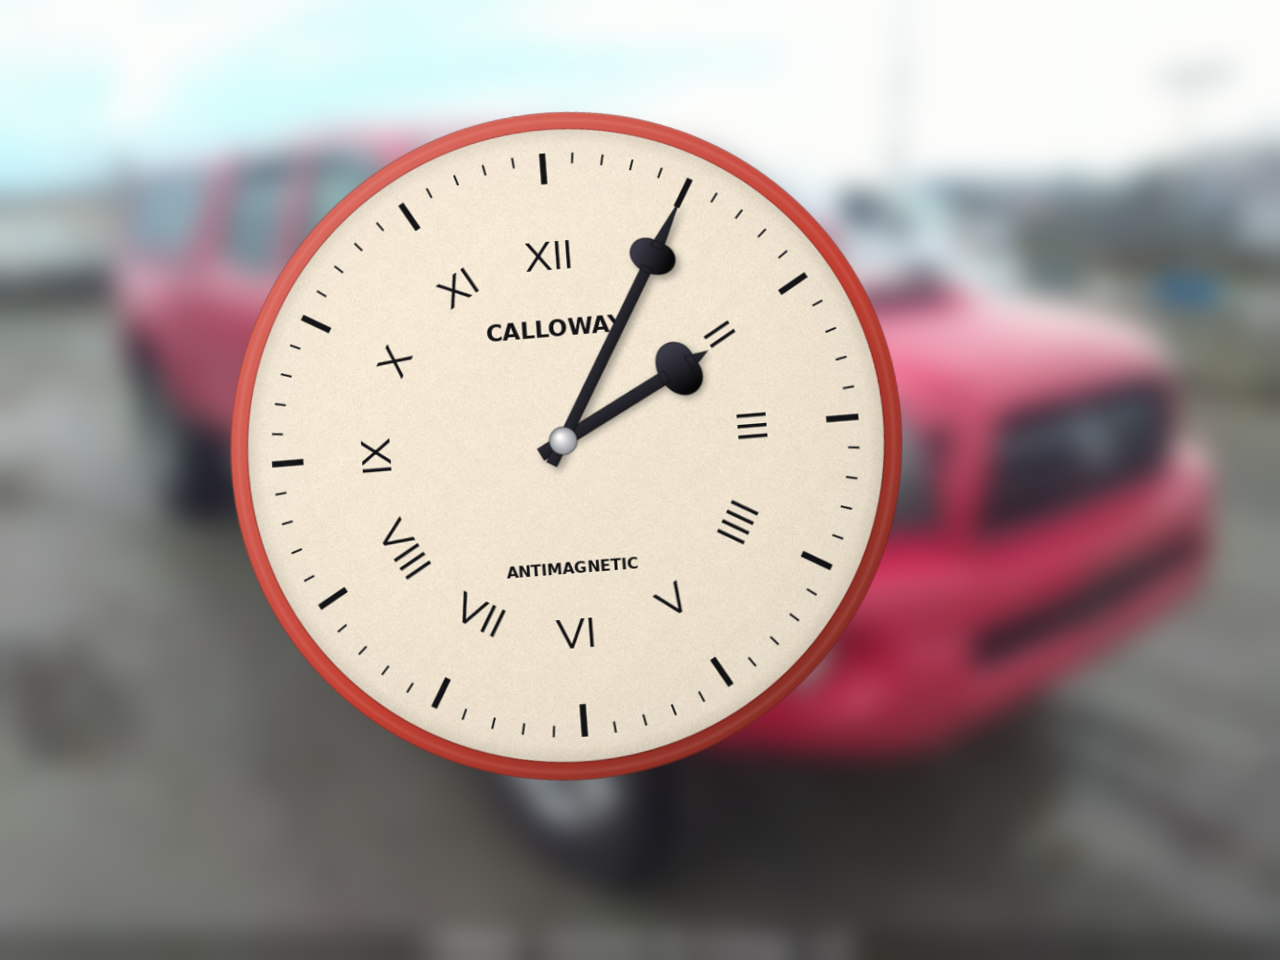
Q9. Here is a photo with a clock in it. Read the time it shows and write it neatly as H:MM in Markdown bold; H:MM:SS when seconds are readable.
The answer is **2:05**
